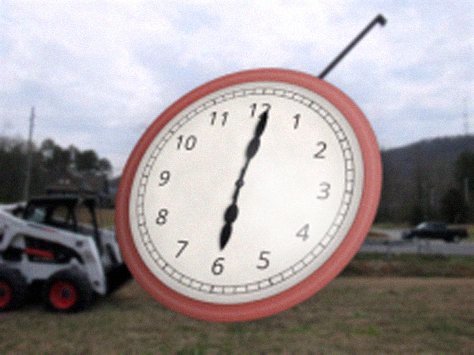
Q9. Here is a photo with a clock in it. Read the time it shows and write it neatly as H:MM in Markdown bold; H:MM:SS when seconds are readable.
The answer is **6:01**
